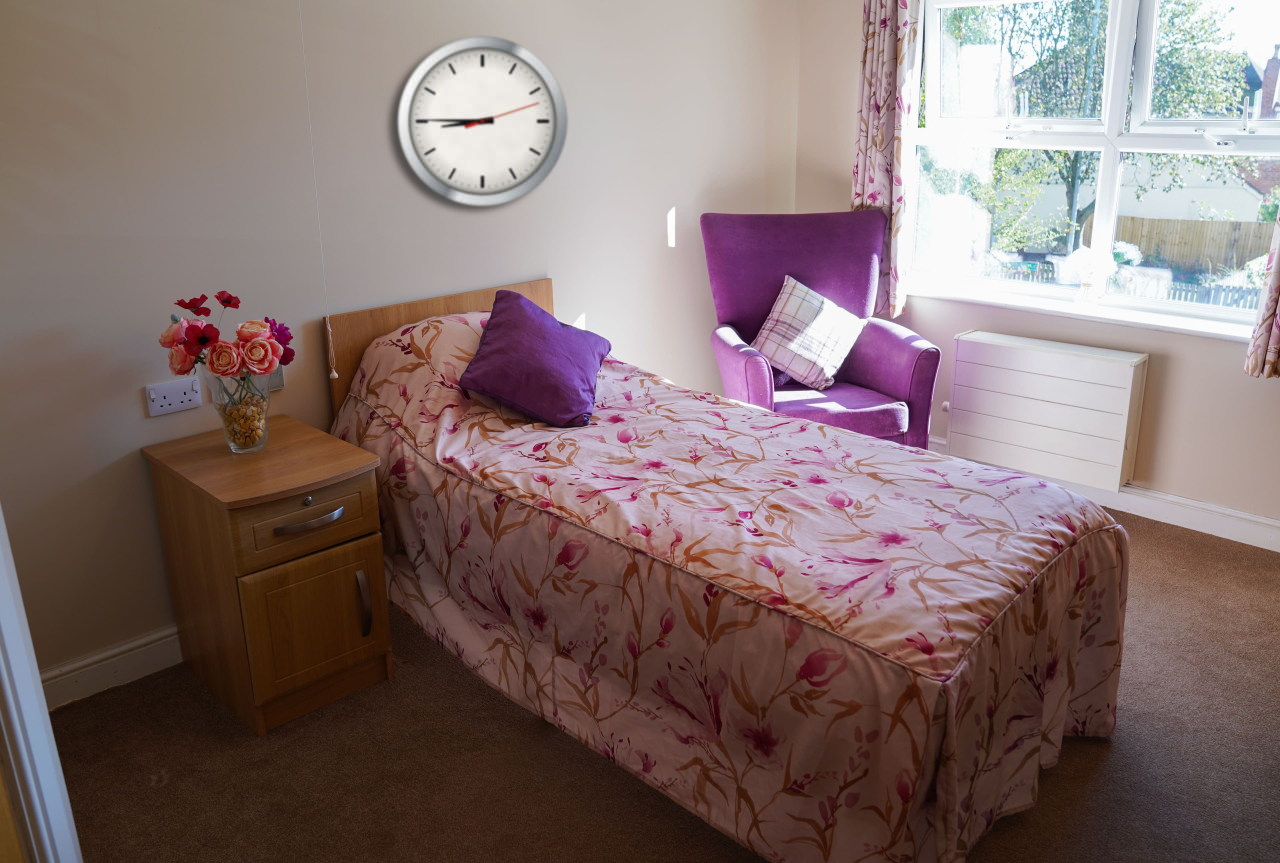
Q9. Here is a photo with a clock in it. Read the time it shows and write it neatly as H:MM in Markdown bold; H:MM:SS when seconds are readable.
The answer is **8:45:12**
